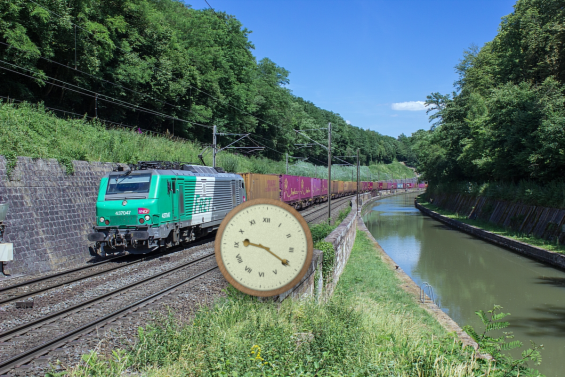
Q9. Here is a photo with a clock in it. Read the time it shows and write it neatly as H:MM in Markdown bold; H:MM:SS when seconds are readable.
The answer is **9:20**
